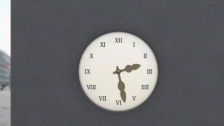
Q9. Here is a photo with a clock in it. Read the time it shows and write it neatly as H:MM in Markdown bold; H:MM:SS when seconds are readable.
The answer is **2:28**
